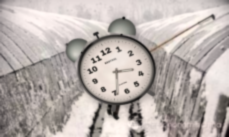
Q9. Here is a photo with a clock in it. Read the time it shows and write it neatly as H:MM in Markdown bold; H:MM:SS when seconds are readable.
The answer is **3:34**
